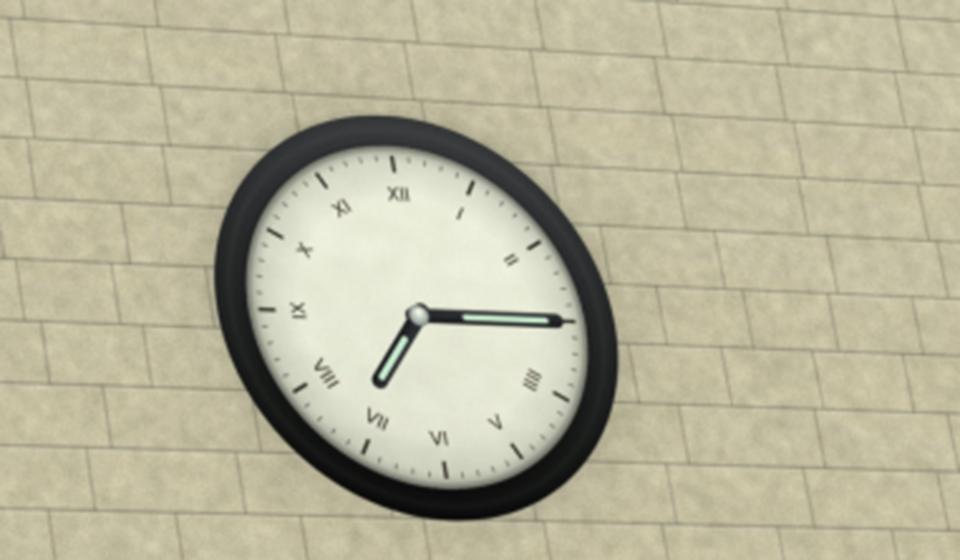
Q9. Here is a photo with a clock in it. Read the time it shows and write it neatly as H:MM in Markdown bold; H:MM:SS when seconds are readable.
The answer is **7:15**
